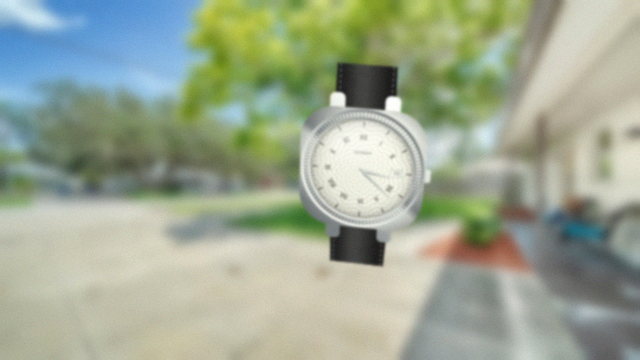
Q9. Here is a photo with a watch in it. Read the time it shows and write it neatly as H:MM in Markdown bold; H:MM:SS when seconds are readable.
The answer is **3:22**
